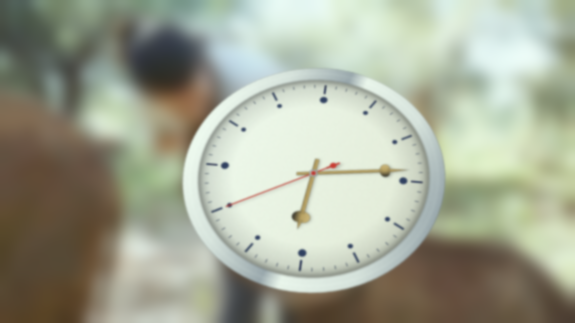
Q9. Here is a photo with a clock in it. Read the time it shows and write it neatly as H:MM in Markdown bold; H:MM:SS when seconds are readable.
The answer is **6:13:40**
